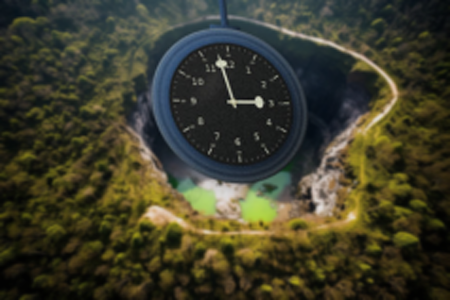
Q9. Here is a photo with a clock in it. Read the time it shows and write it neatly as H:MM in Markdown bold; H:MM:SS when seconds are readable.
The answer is **2:58**
